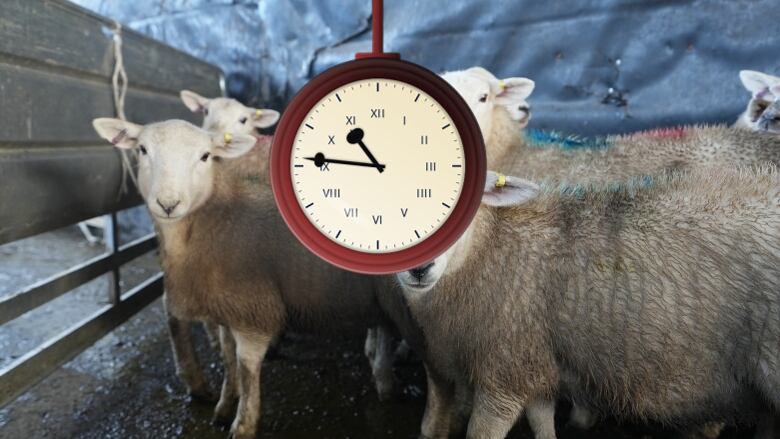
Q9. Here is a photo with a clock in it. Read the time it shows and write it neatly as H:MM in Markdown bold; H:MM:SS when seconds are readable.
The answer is **10:46**
